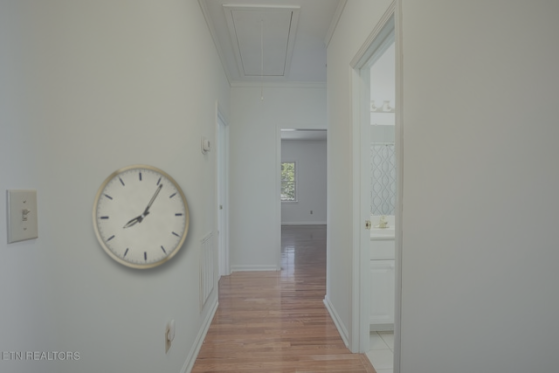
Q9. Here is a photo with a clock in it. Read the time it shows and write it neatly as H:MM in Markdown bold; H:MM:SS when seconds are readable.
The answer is **8:06**
